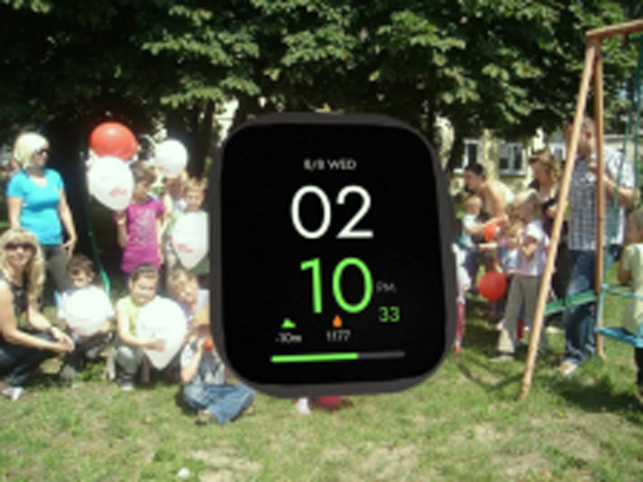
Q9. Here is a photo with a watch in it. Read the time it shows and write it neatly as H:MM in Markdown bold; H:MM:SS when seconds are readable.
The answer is **2:10**
